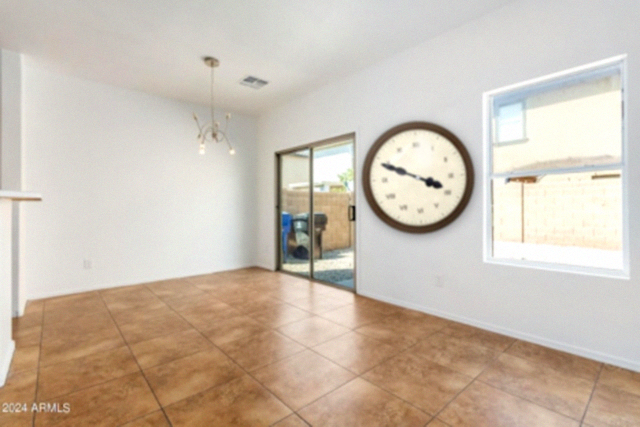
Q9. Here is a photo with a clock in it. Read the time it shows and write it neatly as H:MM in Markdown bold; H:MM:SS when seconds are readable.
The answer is **3:49**
